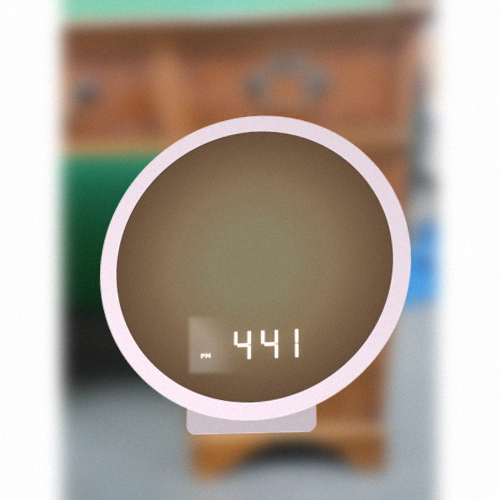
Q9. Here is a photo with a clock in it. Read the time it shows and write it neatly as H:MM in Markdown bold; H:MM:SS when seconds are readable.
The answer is **4:41**
